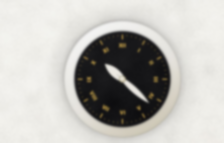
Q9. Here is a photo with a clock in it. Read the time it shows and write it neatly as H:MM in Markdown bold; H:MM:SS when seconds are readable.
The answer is **10:22**
